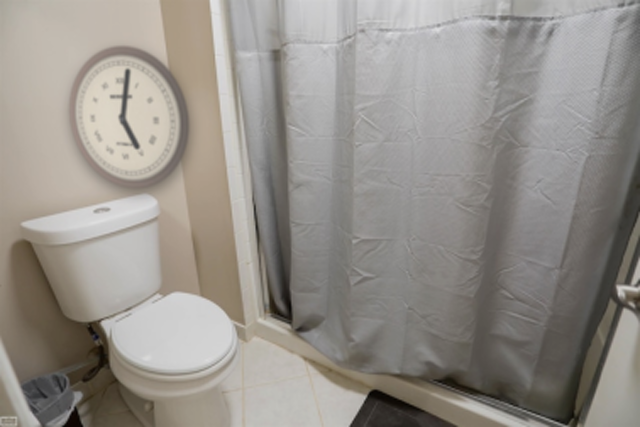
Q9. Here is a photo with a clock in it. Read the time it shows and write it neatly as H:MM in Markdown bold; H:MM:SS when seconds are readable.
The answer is **5:02**
